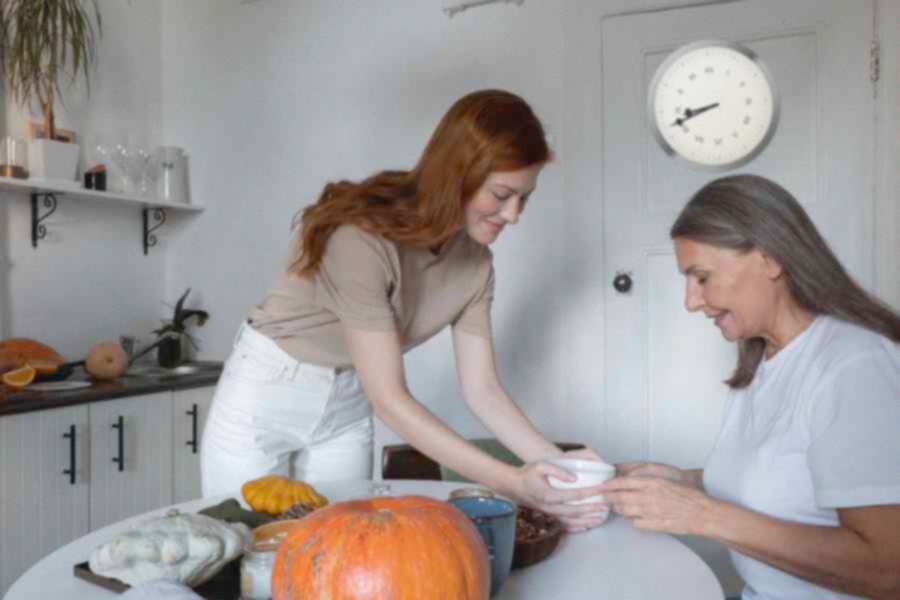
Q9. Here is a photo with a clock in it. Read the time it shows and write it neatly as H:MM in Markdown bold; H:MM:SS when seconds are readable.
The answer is **8:42**
